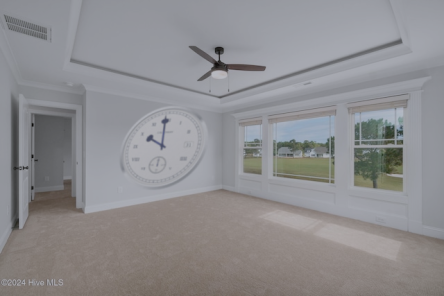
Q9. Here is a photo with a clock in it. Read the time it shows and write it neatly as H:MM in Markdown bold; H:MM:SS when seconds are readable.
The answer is **9:59**
